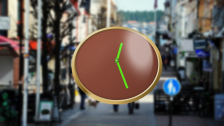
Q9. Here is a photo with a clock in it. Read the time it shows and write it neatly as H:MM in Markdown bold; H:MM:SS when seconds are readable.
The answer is **12:27**
